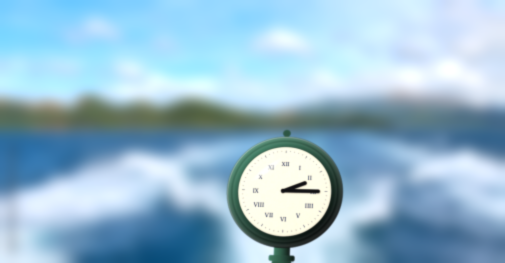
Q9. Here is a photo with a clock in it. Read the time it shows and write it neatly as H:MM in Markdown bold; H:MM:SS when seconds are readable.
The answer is **2:15**
